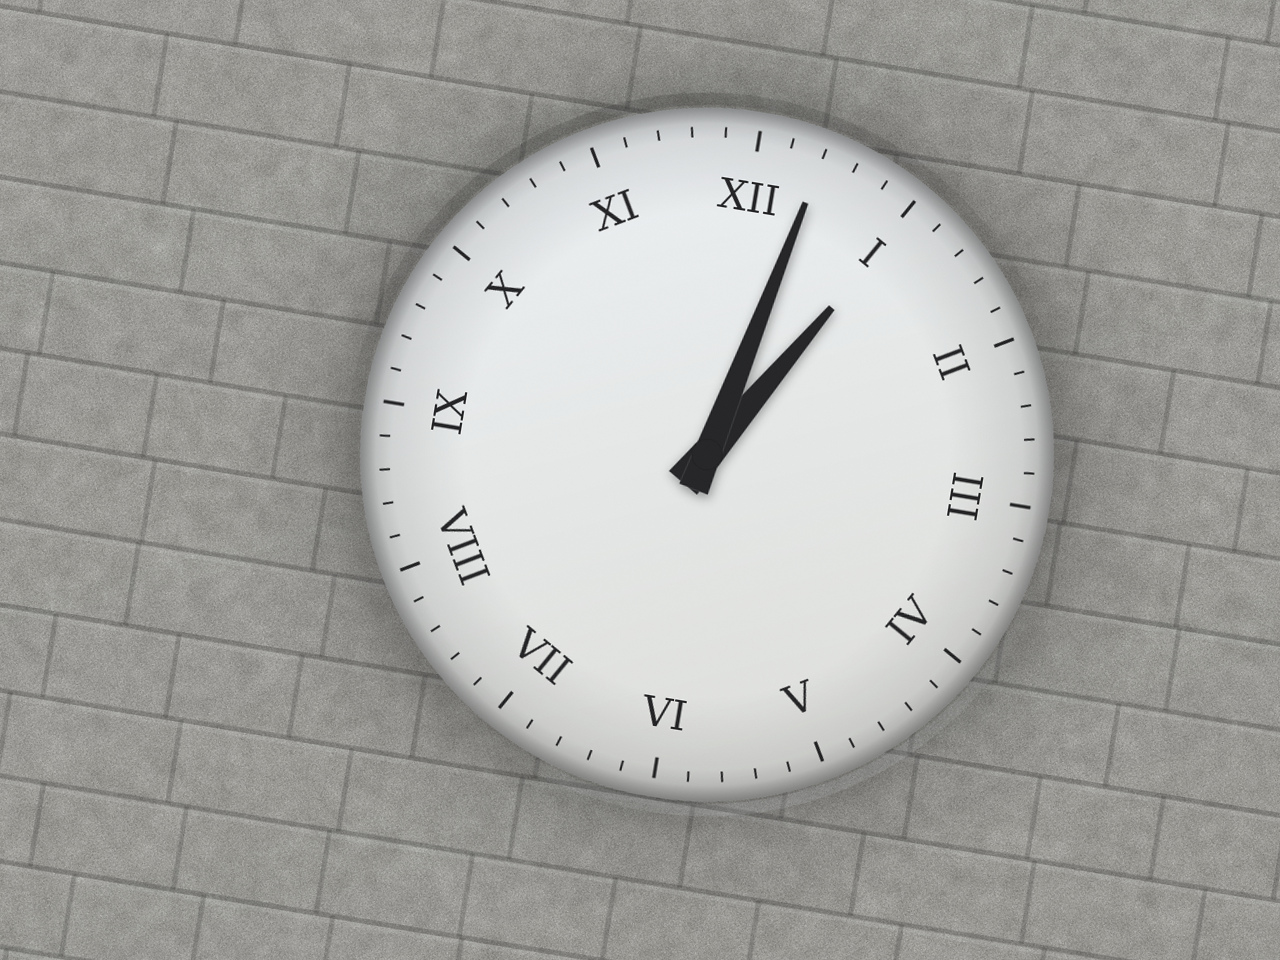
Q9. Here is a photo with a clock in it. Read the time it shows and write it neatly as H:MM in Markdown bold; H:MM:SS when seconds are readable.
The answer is **1:02**
